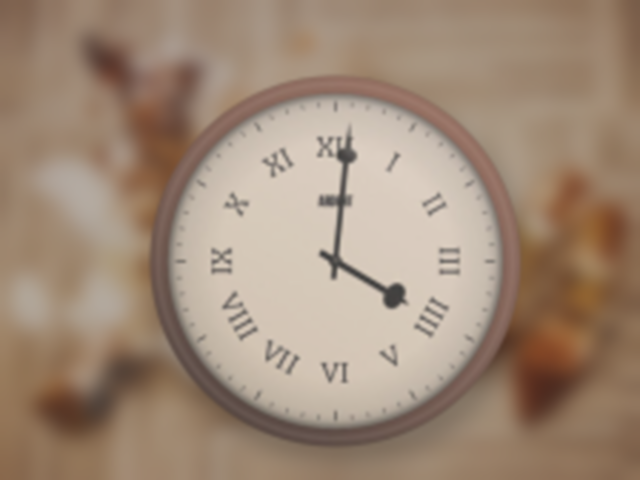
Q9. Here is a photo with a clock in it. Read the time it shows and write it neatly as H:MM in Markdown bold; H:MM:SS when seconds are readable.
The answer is **4:01**
